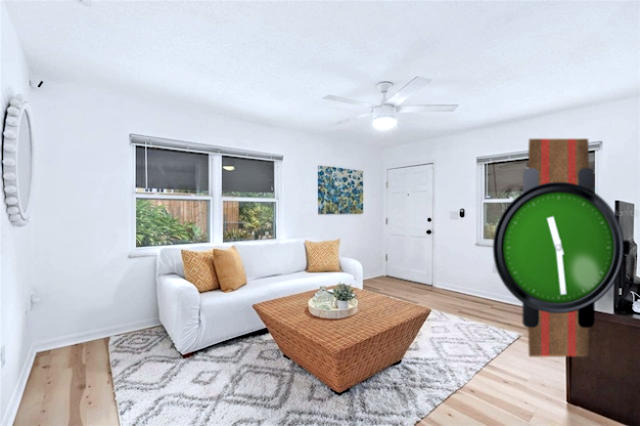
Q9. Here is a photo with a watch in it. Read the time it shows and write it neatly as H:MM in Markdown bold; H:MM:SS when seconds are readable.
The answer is **11:29**
